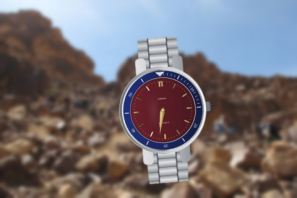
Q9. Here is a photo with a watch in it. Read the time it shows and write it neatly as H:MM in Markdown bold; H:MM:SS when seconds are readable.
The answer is **6:32**
